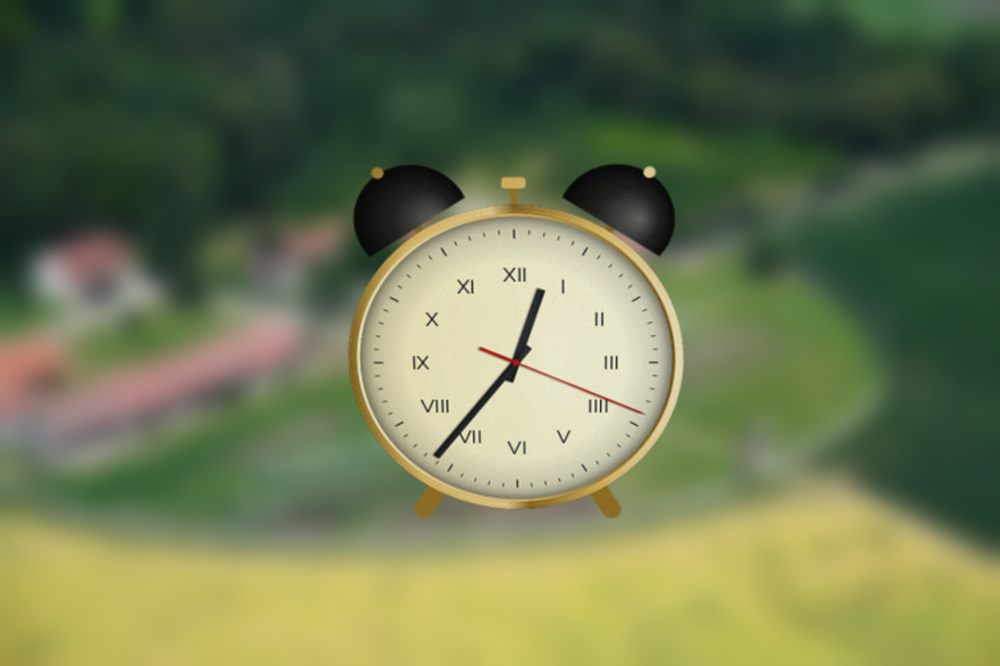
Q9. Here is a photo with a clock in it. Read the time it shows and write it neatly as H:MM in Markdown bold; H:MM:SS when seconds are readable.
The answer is **12:36:19**
